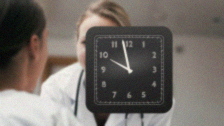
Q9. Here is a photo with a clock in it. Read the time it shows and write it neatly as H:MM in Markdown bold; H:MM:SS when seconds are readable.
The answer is **9:58**
